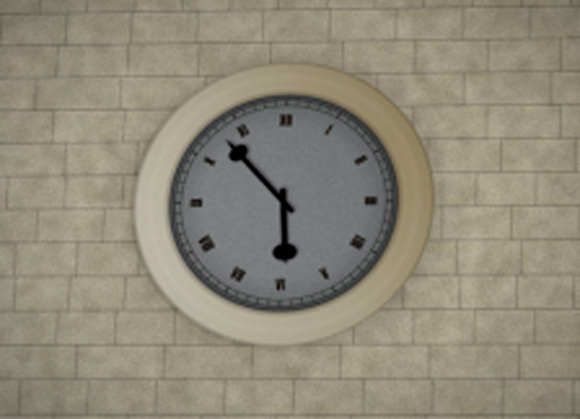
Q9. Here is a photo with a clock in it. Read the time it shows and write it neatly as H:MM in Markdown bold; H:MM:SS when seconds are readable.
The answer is **5:53**
